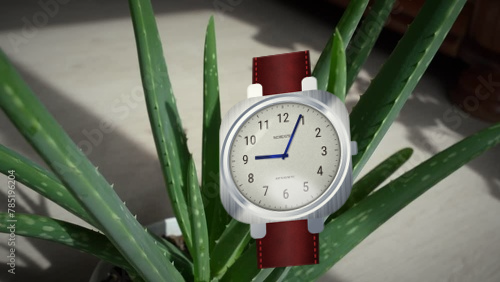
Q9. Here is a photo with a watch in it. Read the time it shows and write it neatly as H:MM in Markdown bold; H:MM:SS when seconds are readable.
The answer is **9:04**
